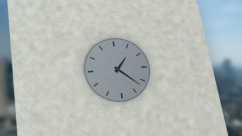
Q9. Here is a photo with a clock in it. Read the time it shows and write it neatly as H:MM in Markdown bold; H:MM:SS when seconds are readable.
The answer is **1:22**
